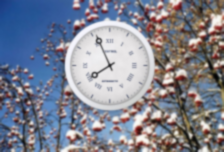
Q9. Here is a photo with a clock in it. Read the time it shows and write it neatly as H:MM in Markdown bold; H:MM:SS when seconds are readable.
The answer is **7:56**
